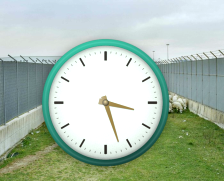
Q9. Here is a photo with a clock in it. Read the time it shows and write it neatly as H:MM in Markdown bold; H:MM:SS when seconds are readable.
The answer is **3:27**
